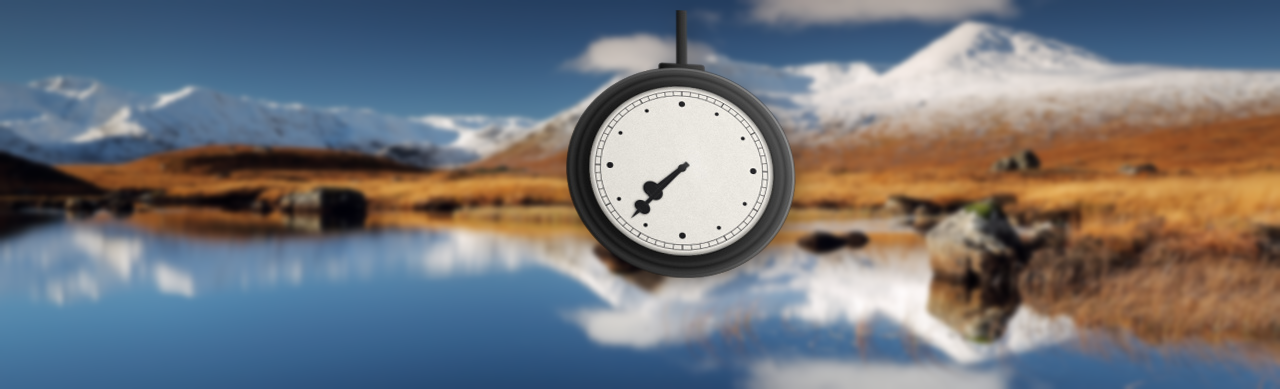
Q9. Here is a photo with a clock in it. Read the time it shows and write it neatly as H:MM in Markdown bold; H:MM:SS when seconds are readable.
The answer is **7:37**
